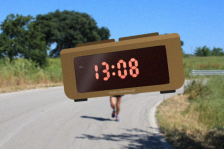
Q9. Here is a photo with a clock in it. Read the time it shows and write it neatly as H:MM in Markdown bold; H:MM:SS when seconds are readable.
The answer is **13:08**
